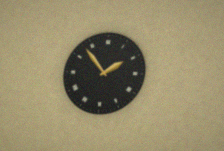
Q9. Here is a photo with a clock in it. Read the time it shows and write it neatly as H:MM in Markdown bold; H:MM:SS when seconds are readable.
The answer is **1:53**
